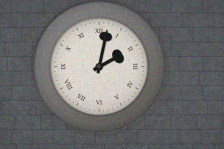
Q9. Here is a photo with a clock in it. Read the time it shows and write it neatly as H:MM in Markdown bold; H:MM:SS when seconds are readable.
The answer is **2:02**
